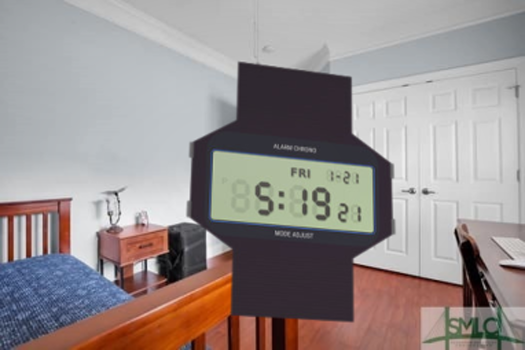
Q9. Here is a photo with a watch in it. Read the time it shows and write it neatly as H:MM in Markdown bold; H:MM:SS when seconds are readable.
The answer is **5:19:21**
